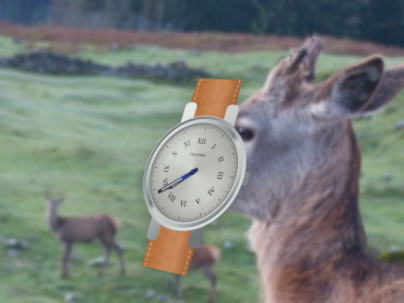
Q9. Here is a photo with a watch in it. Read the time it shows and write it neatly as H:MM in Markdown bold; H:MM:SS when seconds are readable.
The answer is **7:39**
